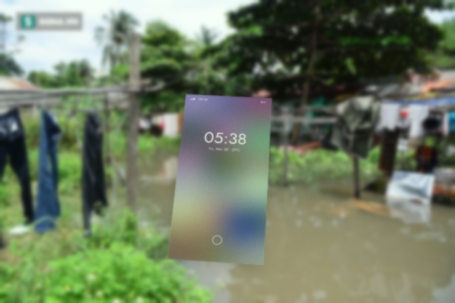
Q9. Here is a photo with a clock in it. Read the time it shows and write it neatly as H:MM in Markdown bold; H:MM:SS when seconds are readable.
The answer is **5:38**
